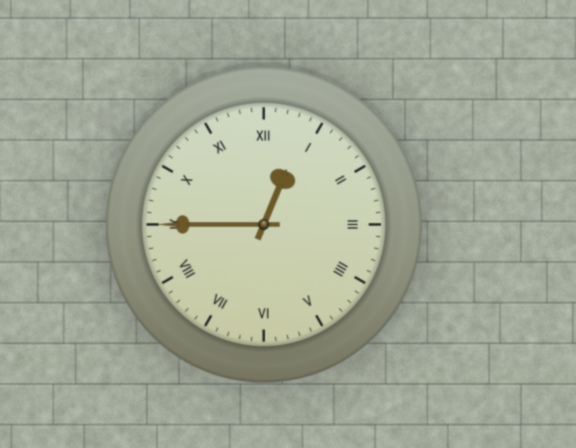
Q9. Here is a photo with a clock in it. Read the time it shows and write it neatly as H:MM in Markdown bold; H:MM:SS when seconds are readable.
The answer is **12:45**
